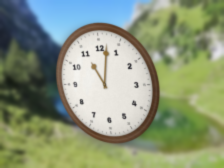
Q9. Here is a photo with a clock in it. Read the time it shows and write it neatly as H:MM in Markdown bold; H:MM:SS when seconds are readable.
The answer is **11:02**
